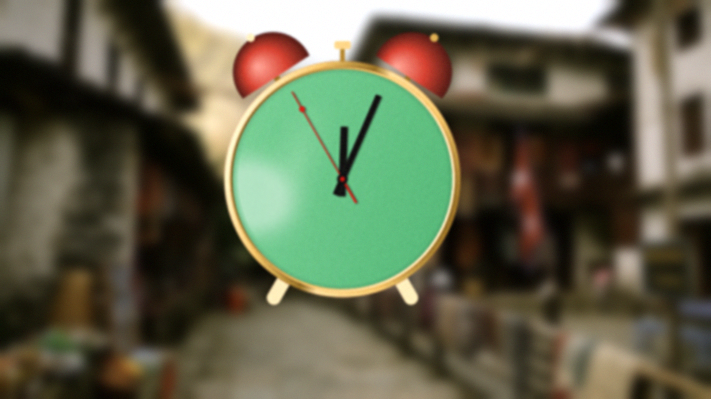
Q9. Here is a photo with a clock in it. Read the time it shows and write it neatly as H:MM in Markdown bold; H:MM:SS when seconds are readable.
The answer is **12:03:55**
